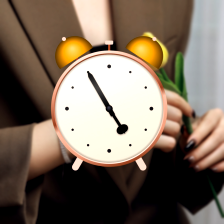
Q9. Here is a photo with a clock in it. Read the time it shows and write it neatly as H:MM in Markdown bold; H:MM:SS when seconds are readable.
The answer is **4:55**
